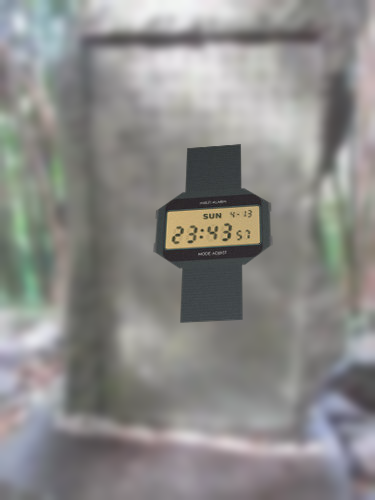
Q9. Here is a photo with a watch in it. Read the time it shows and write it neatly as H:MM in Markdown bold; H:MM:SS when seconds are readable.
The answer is **23:43:57**
